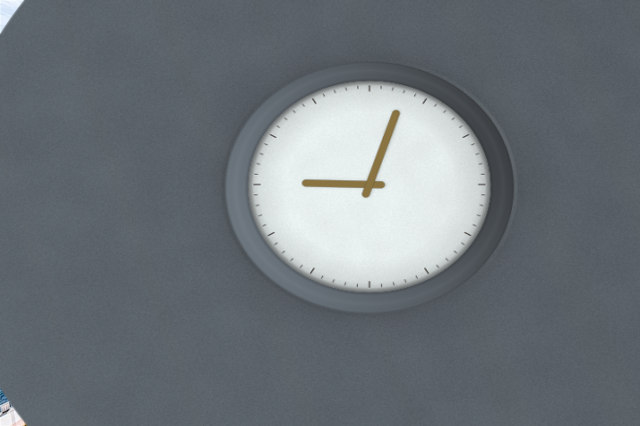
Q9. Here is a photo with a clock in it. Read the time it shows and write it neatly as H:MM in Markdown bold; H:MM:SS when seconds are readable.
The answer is **9:03**
